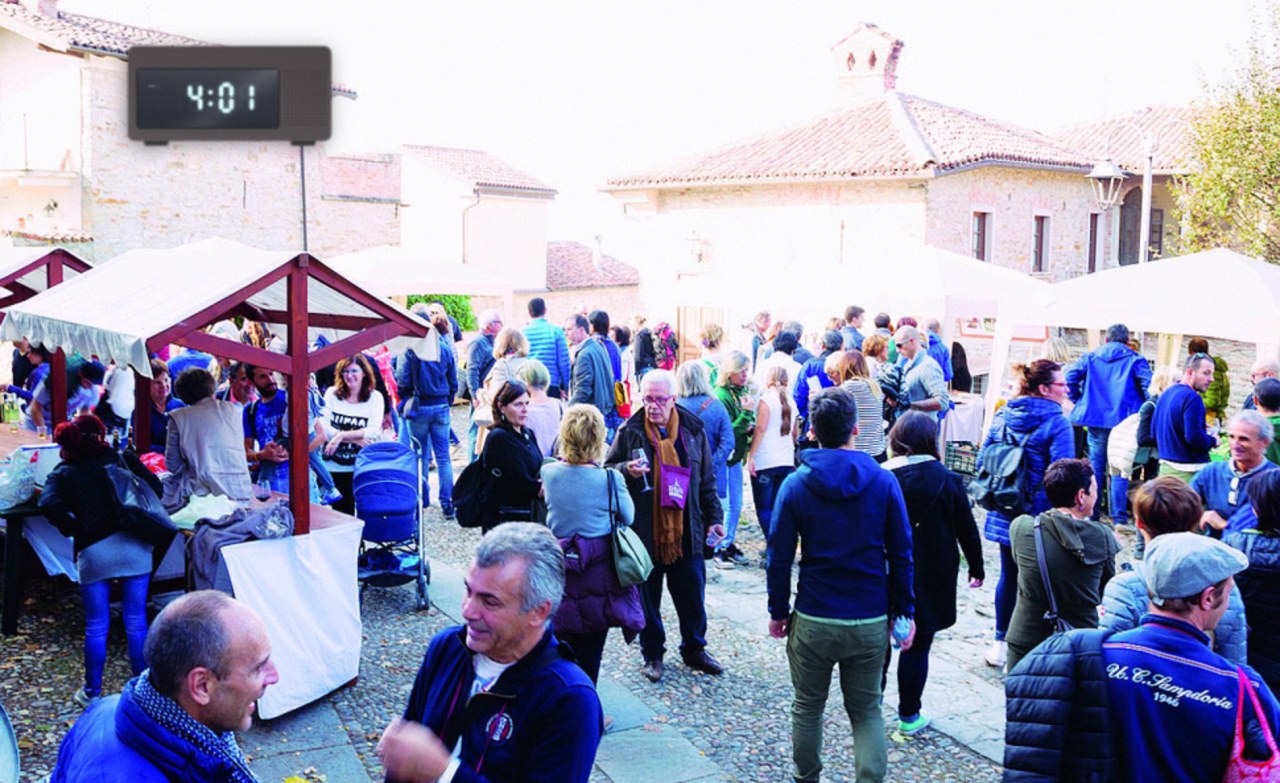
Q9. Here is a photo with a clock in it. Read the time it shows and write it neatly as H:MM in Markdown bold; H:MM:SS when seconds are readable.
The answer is **4:01**
